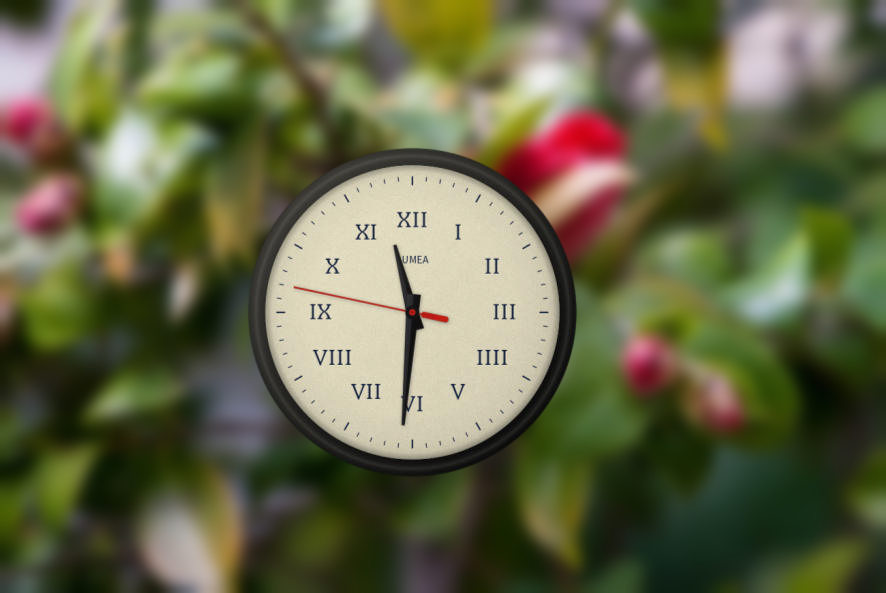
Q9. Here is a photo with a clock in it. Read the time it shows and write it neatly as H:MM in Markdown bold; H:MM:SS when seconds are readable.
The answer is **11:30:47**
